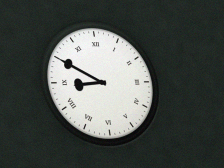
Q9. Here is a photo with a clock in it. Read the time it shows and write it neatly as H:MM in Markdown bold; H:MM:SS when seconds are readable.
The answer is **8:50**
